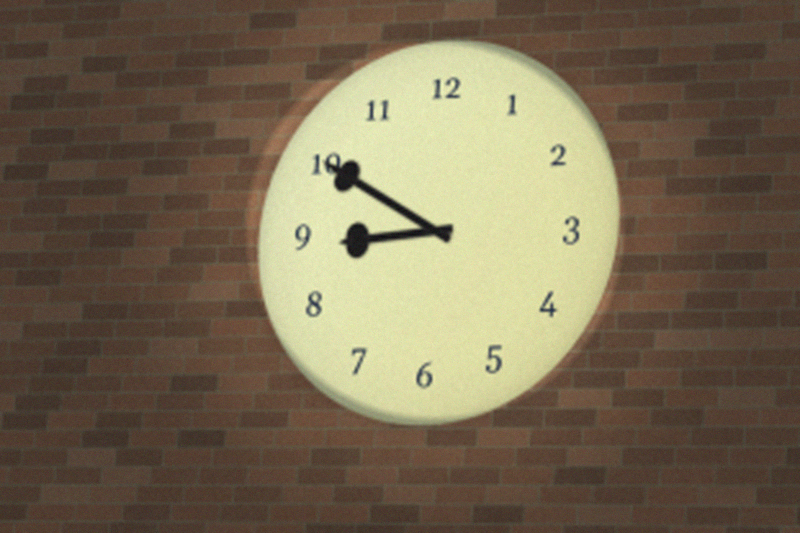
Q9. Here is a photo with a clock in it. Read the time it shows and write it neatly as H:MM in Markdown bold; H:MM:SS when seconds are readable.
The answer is **8:50**
